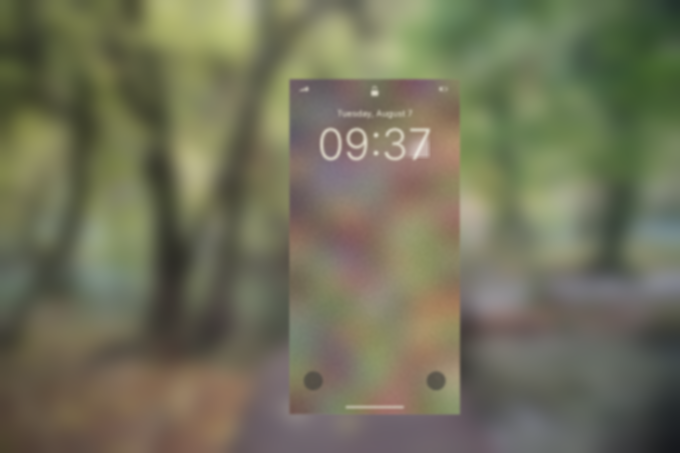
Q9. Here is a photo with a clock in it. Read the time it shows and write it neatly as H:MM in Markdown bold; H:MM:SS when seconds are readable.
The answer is **9:37**
